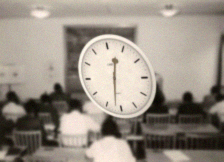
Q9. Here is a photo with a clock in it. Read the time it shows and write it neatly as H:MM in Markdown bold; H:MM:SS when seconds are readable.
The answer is **12:32**
